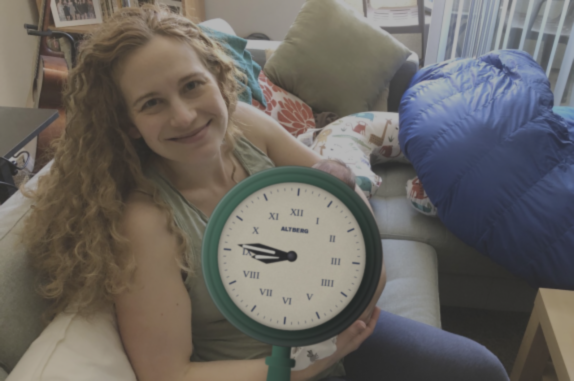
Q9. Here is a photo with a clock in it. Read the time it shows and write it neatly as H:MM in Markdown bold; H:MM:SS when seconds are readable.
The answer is **8:46**
